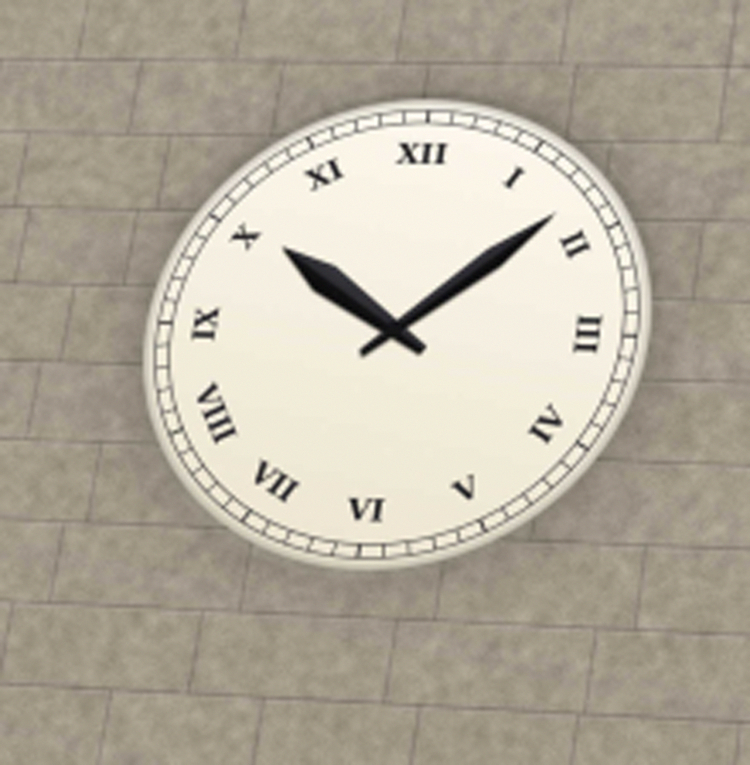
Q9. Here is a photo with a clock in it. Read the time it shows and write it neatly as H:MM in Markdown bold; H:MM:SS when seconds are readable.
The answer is **10:08**
